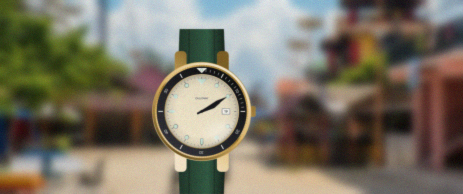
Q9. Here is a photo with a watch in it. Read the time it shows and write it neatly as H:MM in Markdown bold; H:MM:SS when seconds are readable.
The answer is **2:10**
